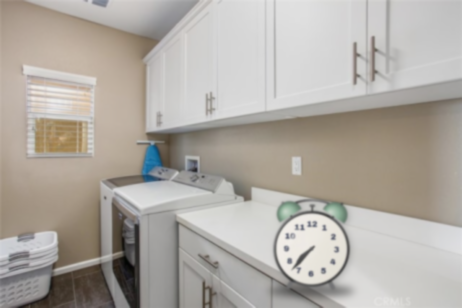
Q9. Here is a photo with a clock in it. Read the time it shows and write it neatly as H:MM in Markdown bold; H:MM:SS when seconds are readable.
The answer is **7:37**
